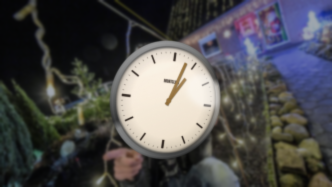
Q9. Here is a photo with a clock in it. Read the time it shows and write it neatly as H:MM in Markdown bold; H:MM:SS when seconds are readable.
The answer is **1:03**
